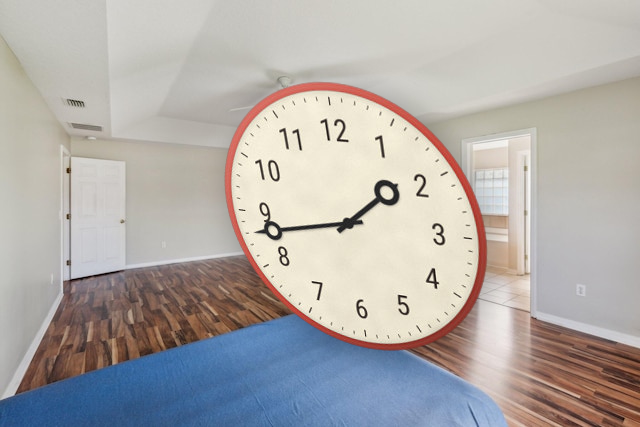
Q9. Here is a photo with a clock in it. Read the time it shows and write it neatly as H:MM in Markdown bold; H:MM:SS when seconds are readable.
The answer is **1:43**
